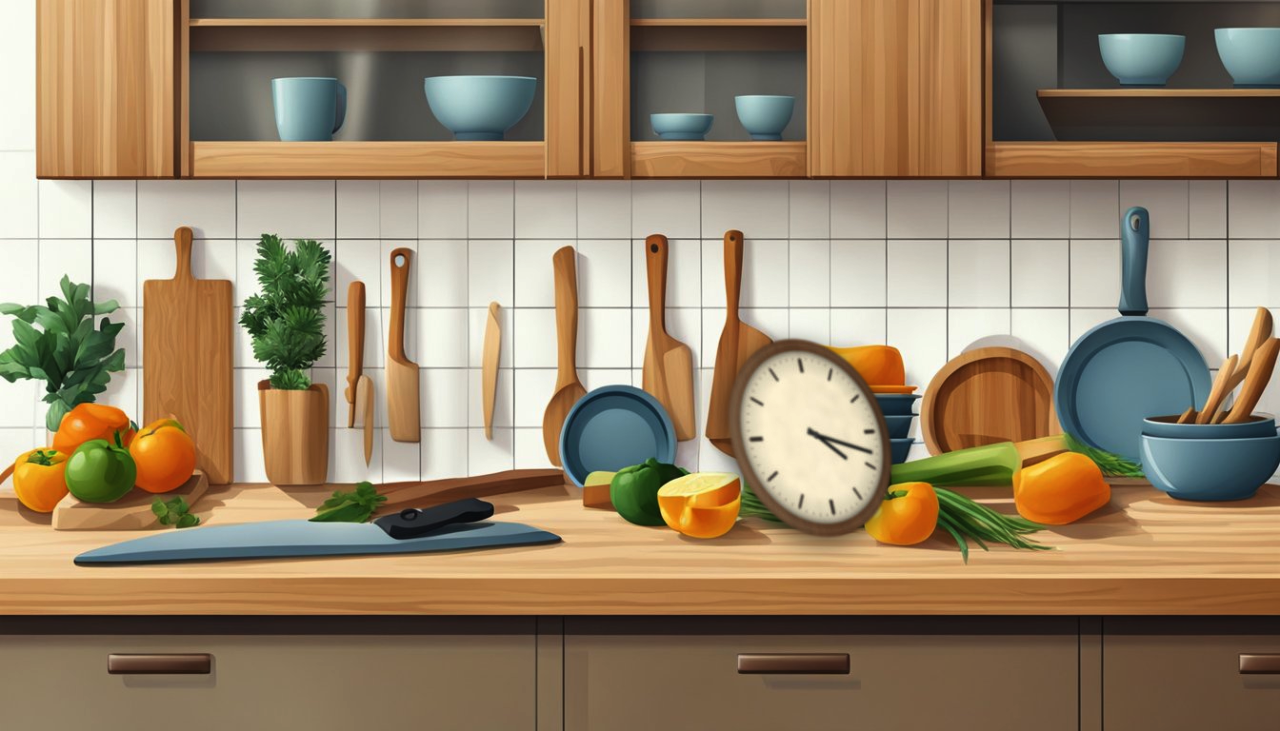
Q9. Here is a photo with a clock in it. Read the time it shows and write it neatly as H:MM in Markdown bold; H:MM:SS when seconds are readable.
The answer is **4:18**
